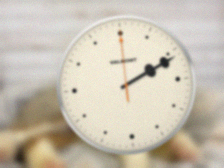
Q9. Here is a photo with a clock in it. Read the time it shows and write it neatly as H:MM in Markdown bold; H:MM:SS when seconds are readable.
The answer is **2:11:00**
